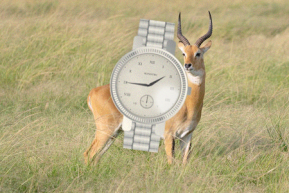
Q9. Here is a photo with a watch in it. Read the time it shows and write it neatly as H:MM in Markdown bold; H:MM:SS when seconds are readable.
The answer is **1:45**
